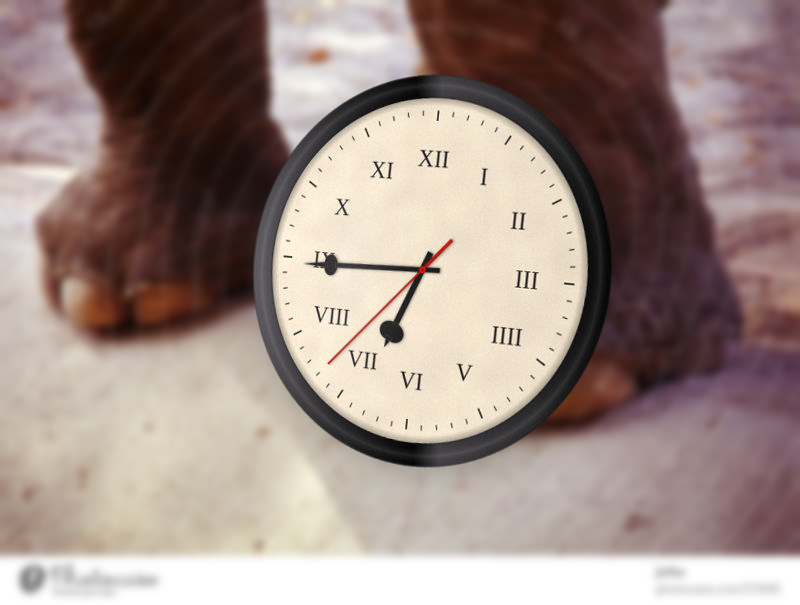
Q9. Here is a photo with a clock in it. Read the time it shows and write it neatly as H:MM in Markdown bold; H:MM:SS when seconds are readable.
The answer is **6:44:37**
